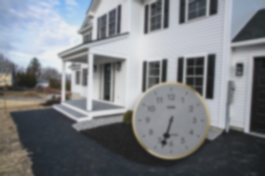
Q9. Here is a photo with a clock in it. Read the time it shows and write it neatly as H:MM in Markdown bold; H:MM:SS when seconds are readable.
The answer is **6:33**
